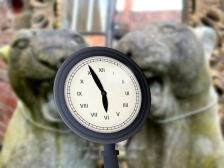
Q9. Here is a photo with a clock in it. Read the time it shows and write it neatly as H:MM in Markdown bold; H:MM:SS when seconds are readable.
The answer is **5:56**
